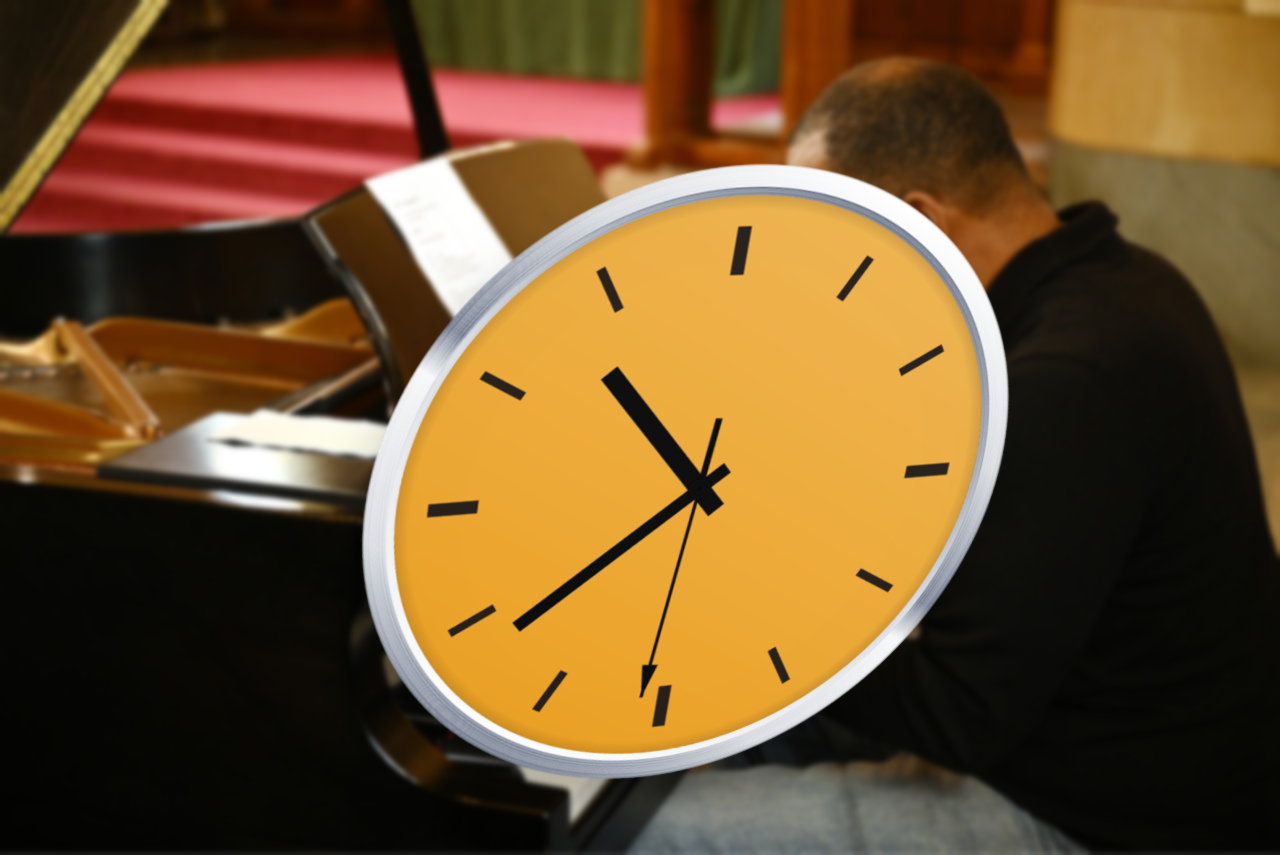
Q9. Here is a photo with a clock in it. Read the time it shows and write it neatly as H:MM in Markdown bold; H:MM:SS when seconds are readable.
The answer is **10:38:31**
